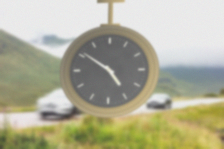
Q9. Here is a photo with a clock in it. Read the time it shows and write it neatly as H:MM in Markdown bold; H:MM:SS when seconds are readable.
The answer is **4:51**
